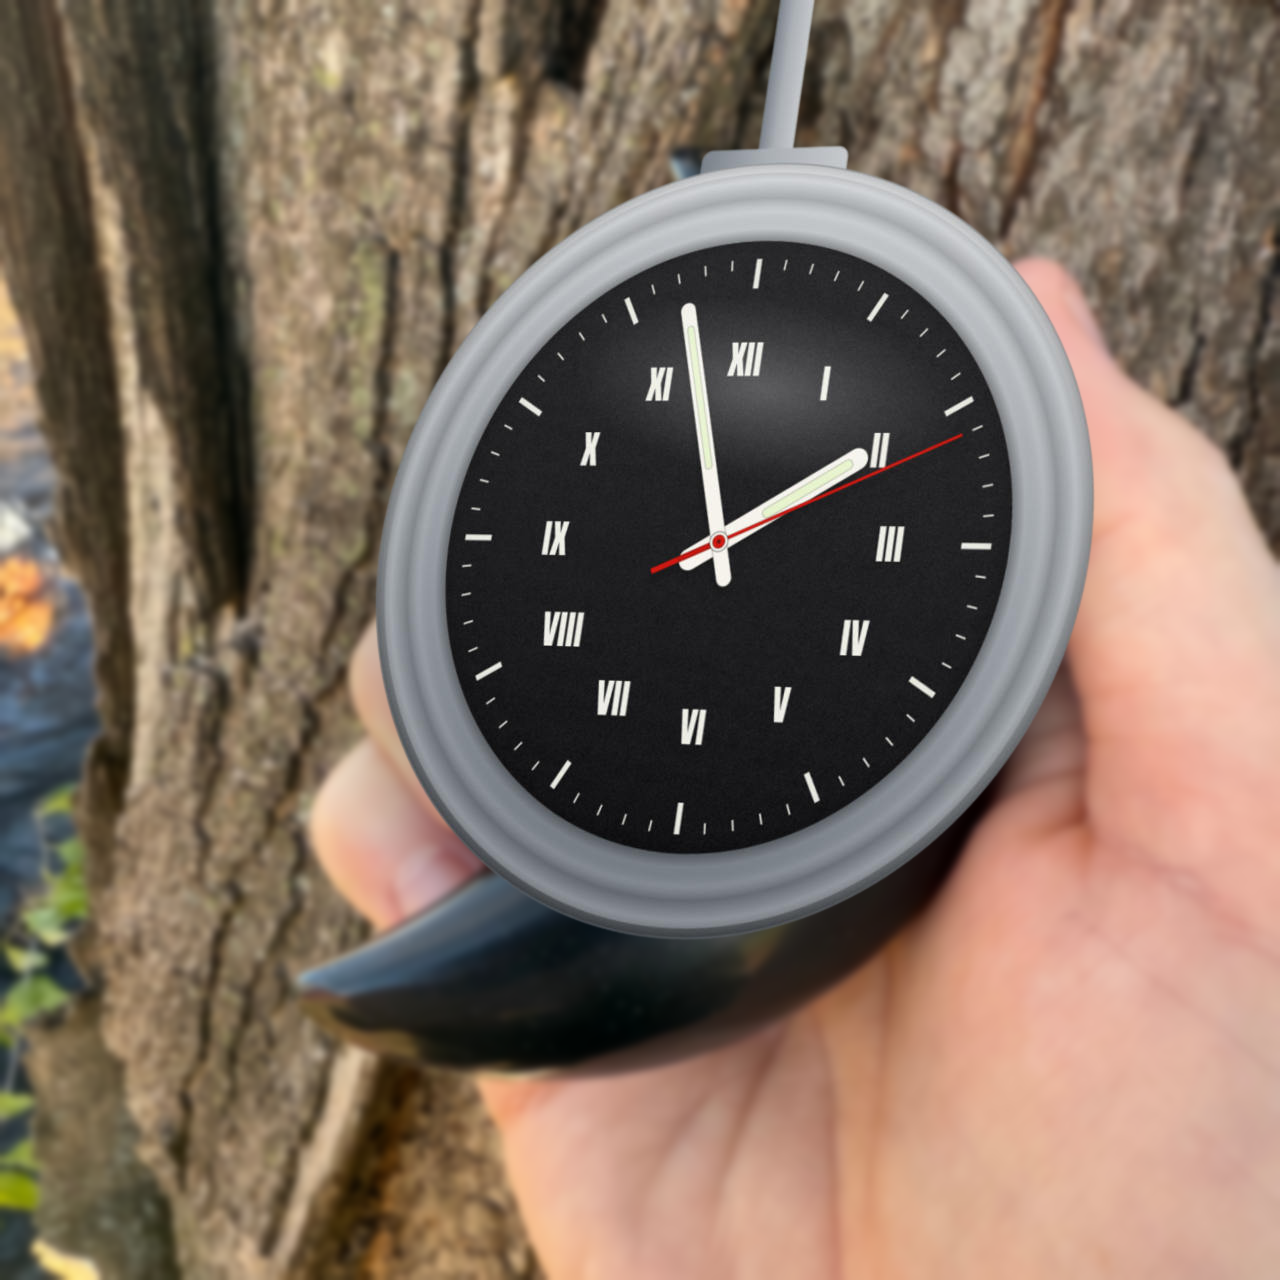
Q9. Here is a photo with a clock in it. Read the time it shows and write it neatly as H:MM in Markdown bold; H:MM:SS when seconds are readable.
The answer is **1:57:11**
